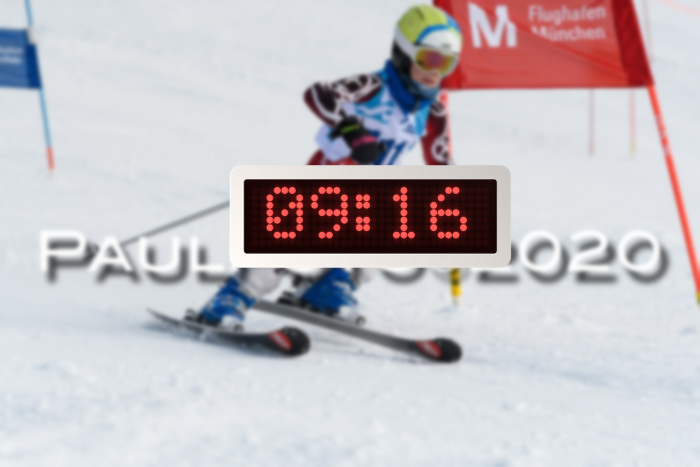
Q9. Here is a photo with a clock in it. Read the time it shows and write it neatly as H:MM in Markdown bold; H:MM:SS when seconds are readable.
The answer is **9:16**
